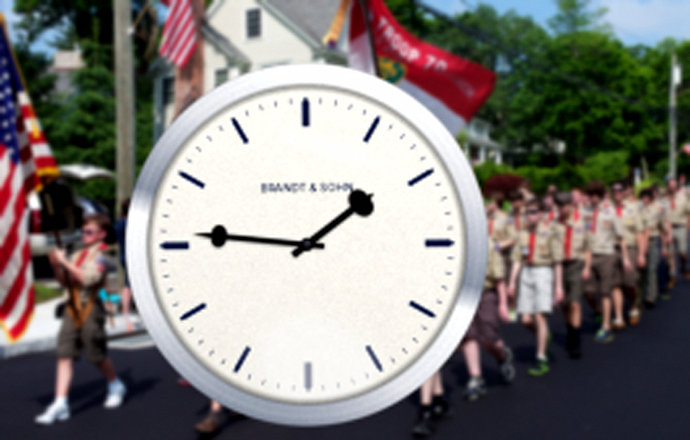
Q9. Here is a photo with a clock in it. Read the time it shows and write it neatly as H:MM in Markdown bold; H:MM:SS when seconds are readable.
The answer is **1:46**
